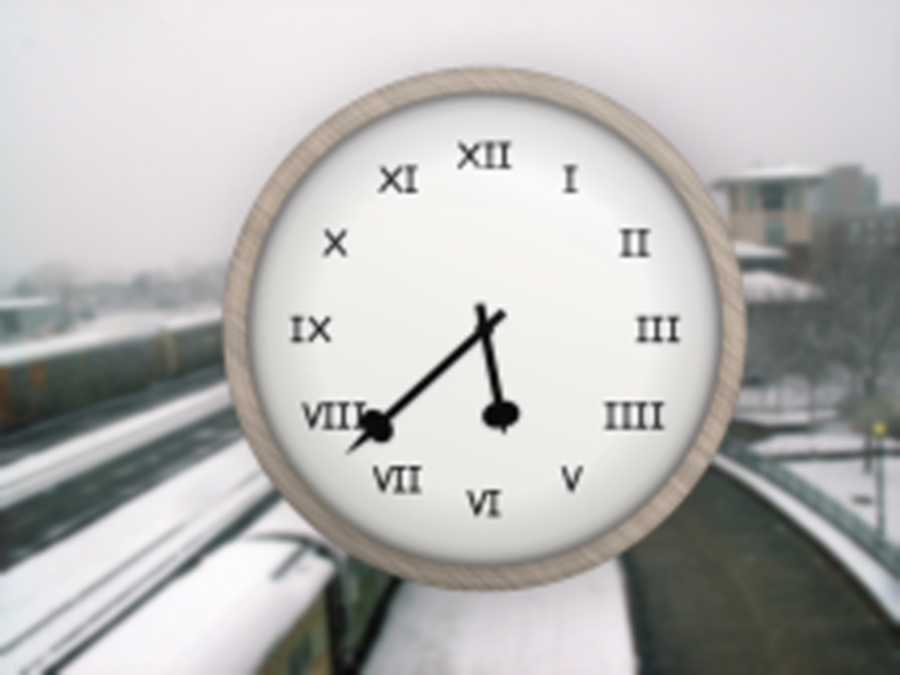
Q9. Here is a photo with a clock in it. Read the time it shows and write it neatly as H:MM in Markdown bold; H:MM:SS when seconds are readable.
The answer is **5:38**
